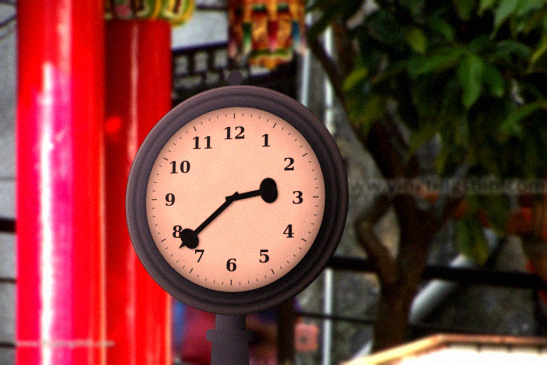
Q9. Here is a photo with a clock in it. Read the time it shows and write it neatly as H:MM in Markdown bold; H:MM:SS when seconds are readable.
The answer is **2:38**
